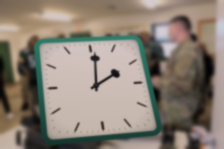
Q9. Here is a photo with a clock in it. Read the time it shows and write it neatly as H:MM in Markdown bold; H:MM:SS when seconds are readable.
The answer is **2:01**
